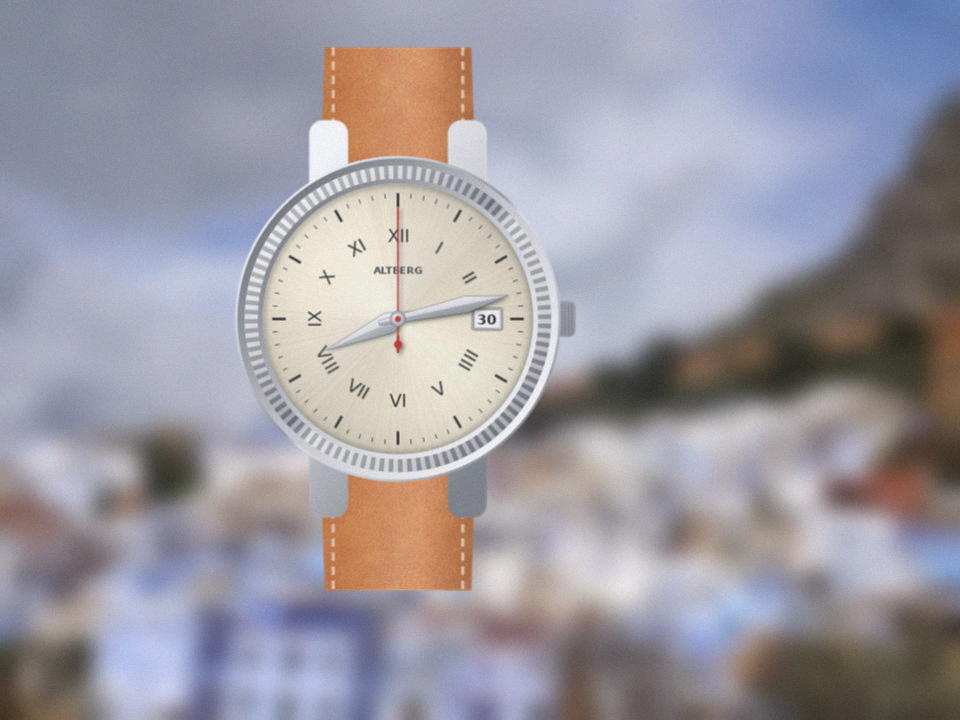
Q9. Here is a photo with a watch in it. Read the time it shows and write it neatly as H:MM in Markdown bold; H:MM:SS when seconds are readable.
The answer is **8:13:00**
